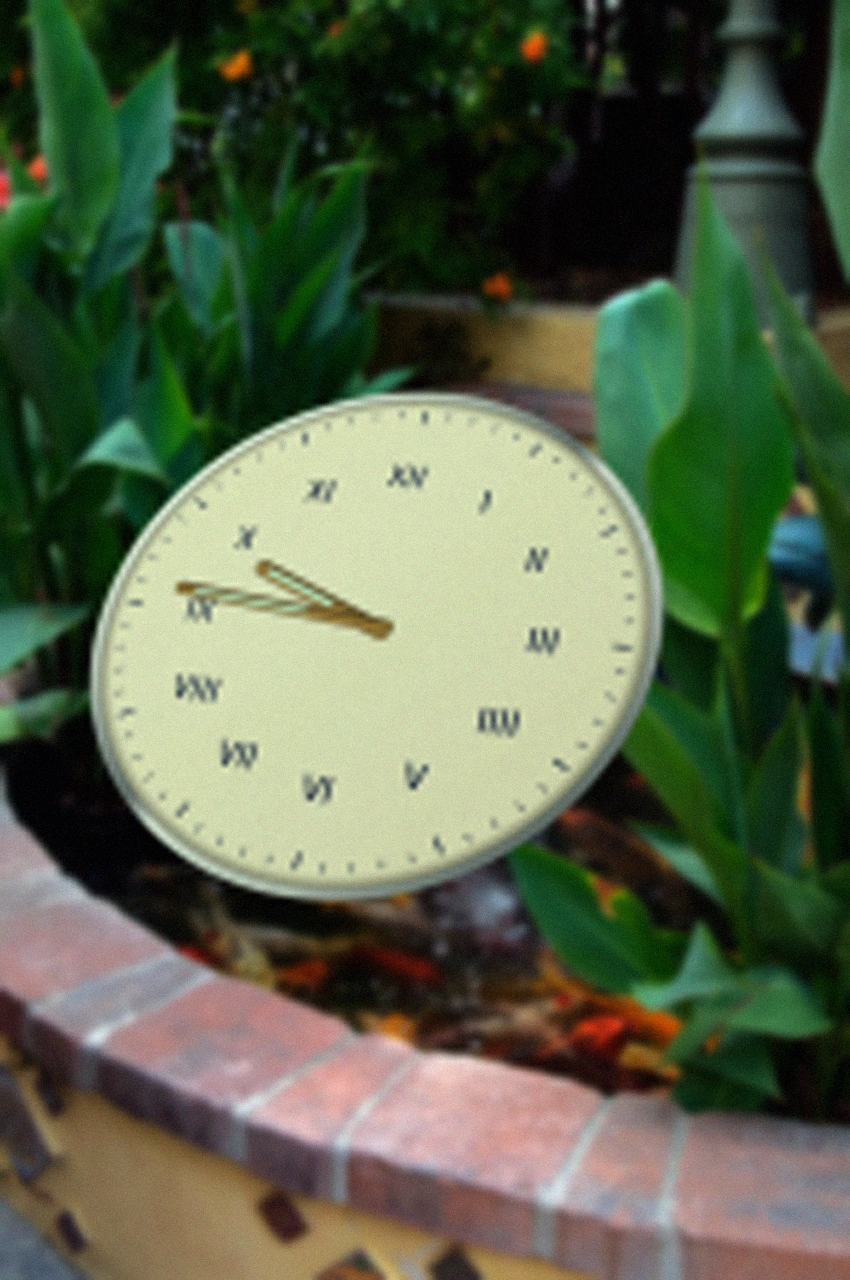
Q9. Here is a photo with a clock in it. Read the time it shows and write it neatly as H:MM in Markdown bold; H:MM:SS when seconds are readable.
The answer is **9:46**
